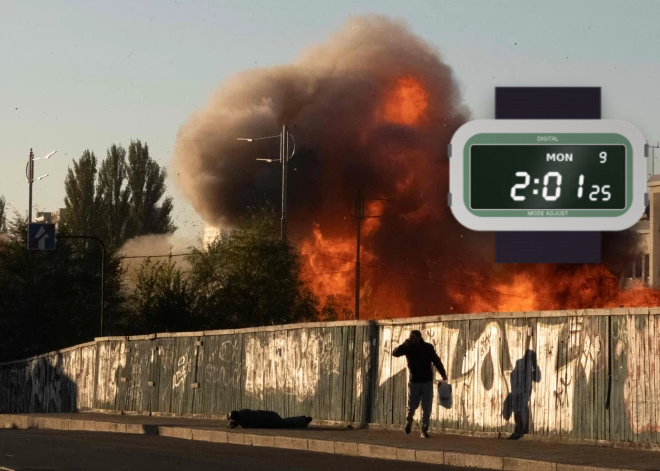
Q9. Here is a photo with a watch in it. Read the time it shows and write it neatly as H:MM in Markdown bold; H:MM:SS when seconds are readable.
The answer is **2:01:25**
